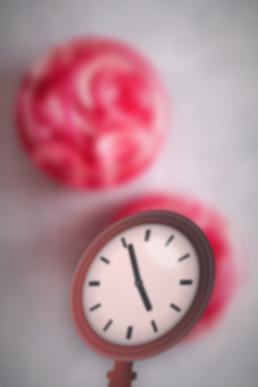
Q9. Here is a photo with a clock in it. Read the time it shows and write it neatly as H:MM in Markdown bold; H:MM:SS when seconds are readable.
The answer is **4:56**
